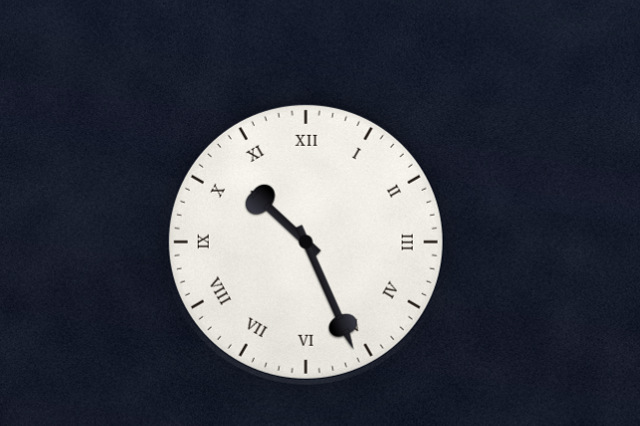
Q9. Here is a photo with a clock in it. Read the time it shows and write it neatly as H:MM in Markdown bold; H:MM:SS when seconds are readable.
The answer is **10:26**
